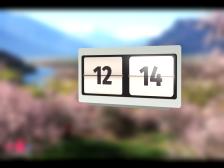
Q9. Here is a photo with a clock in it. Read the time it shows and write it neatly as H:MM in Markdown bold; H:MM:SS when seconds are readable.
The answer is **12:14**
